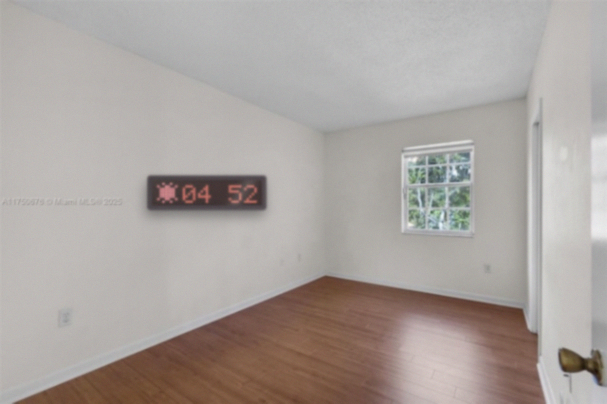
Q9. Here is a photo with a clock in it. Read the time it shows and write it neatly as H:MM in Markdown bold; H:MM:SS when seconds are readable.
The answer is **4:52**
